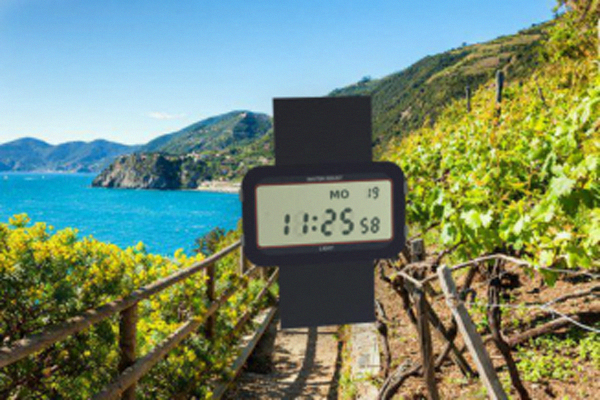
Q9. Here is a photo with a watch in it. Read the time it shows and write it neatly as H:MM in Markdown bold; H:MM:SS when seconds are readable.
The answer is **11:25:58**
